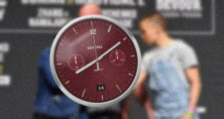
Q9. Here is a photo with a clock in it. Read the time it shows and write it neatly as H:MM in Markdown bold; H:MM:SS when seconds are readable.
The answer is **8:10**
